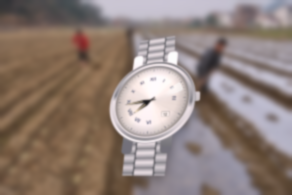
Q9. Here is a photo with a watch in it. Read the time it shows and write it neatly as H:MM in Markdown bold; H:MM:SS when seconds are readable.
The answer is **7:44**
